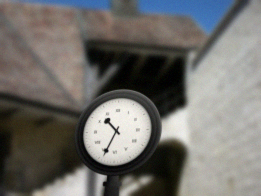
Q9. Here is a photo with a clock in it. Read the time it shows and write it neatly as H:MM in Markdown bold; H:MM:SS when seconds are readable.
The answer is **10:34**
